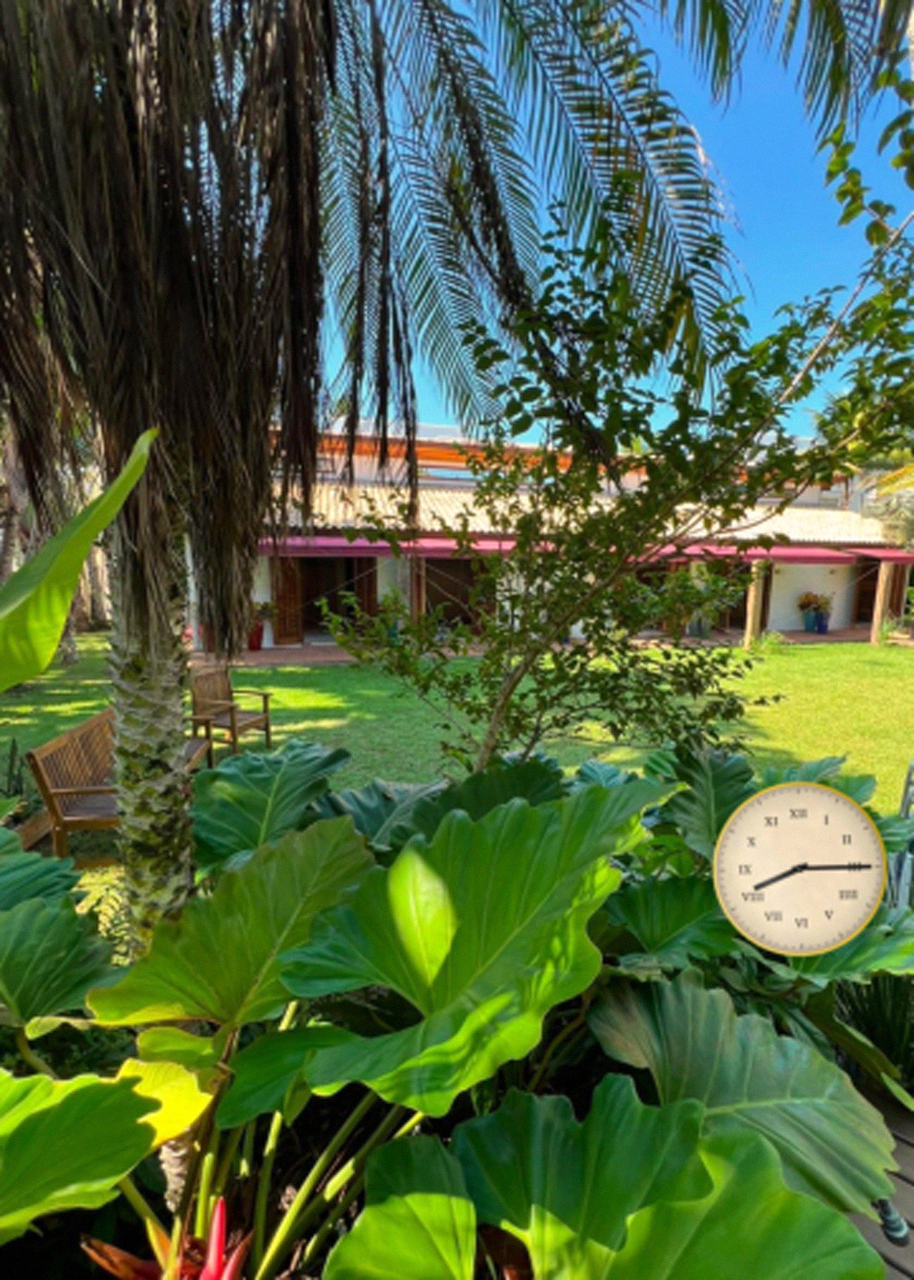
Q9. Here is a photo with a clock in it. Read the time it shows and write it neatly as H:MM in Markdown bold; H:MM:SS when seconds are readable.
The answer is **8:15**
